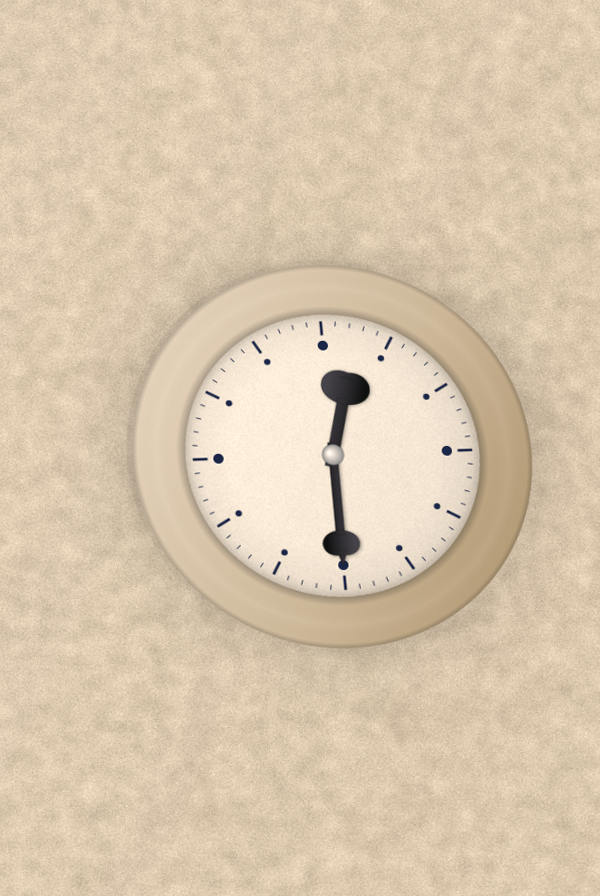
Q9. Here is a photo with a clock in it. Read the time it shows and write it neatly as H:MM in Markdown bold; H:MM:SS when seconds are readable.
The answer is **12:30**
